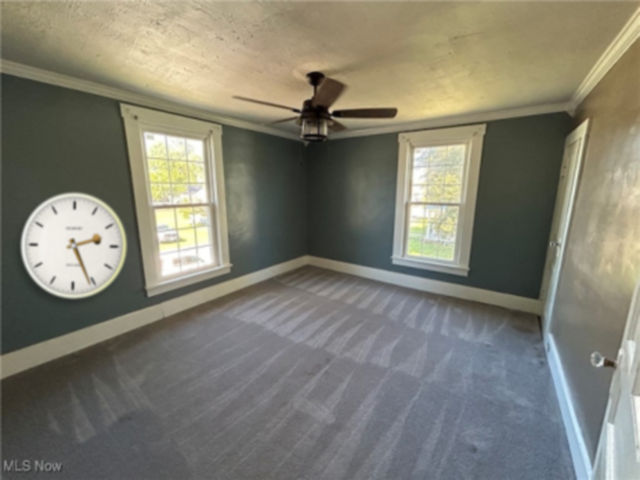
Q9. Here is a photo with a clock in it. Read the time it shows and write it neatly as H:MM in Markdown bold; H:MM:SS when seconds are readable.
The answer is **2:26**
